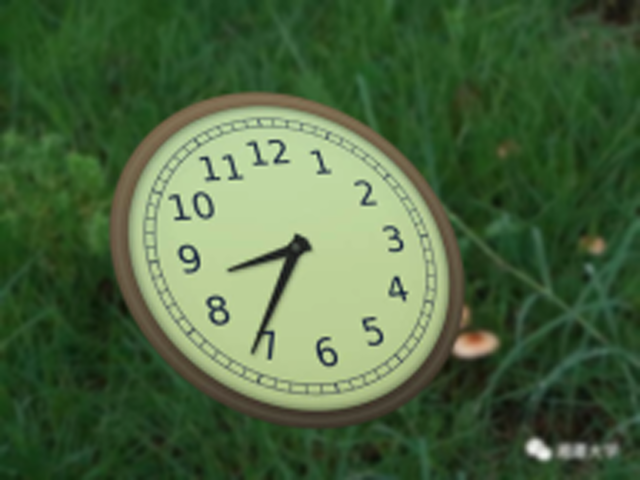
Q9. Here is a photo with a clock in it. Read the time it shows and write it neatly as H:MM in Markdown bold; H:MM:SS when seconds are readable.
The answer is **8:36**
